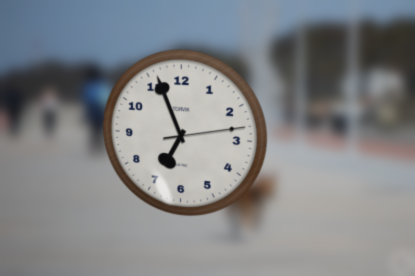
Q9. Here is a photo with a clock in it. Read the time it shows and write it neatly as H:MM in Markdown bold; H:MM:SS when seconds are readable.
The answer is **6:56:13**
